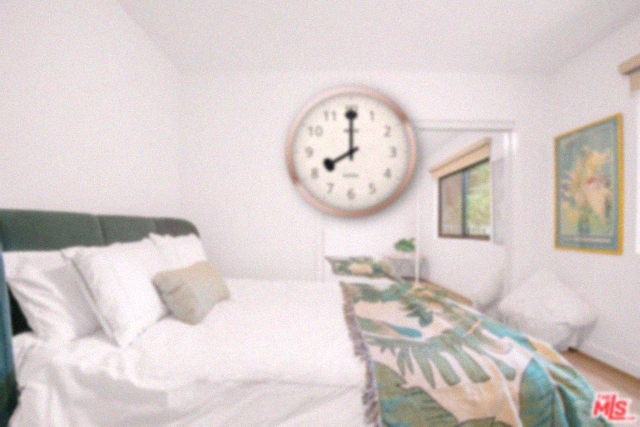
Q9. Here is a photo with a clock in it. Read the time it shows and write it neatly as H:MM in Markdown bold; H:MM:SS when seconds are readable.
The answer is **8:00**
